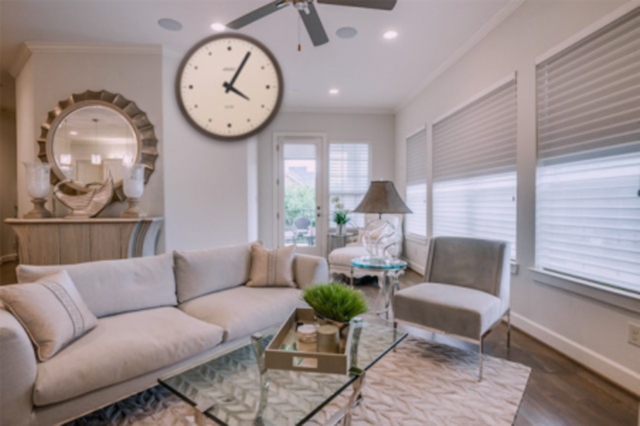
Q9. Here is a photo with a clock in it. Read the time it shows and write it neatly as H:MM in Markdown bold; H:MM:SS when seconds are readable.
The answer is **4:05**
